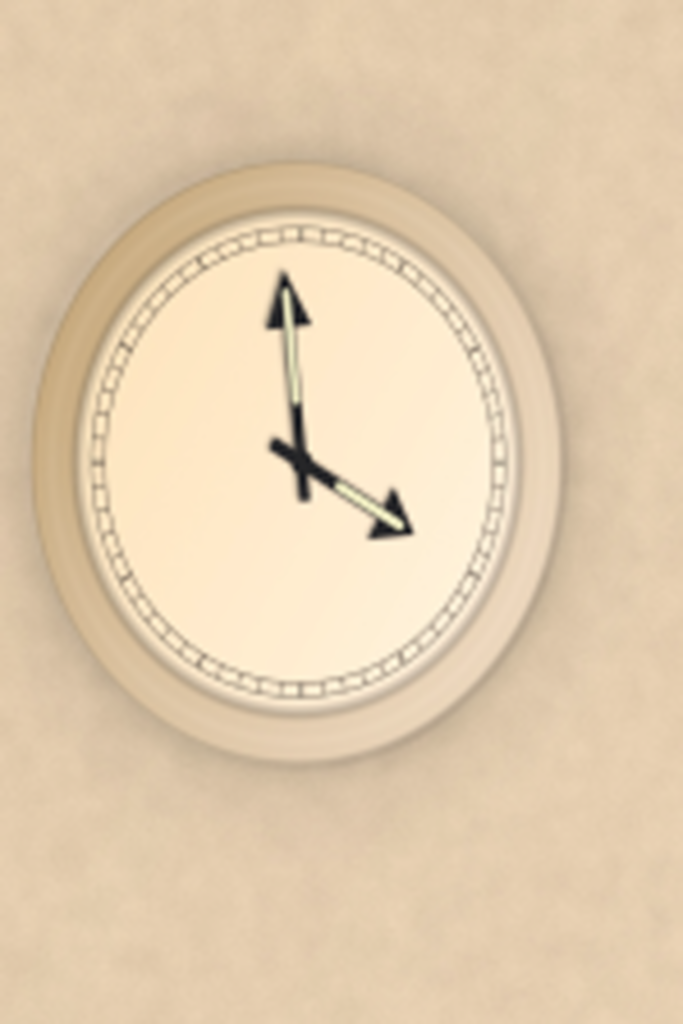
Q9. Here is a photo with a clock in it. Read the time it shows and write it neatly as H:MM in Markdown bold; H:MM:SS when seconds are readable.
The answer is **3:59**
